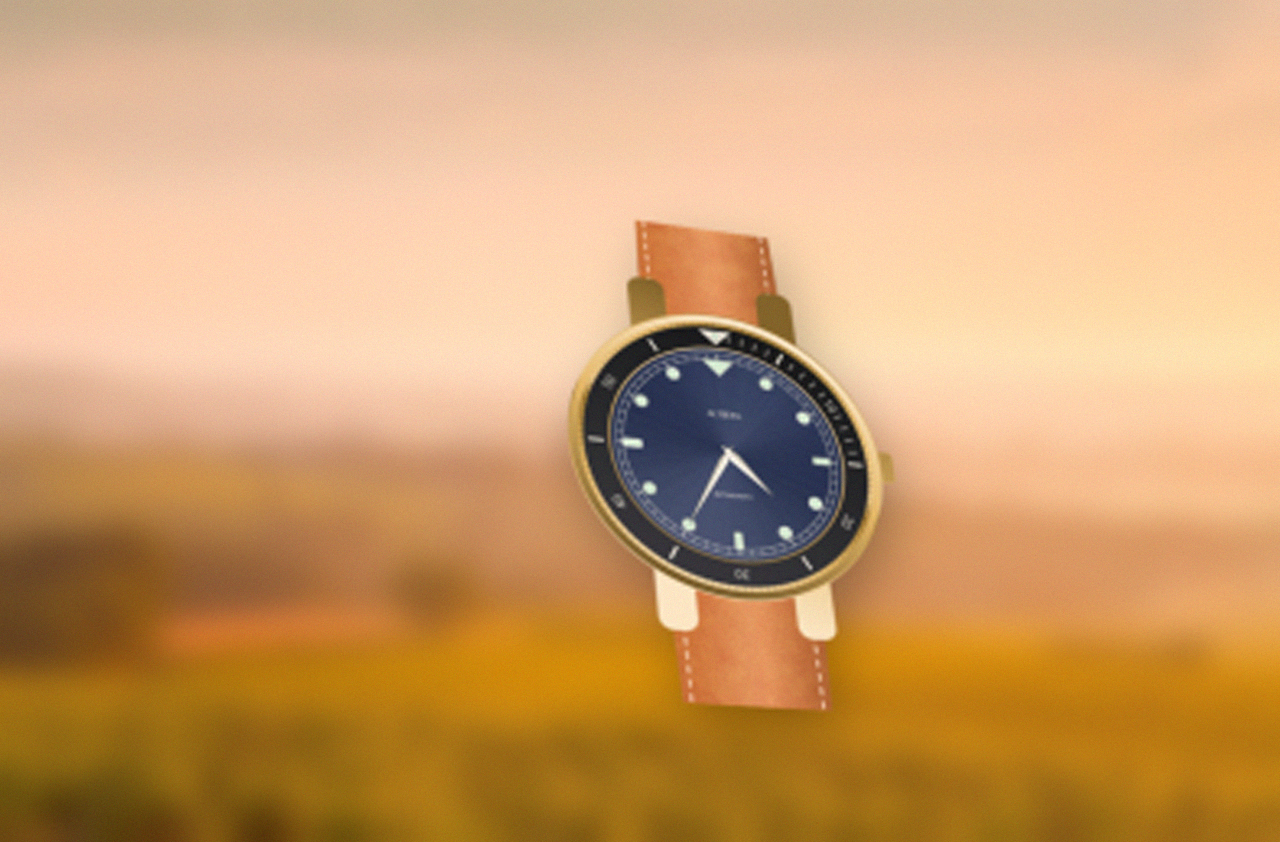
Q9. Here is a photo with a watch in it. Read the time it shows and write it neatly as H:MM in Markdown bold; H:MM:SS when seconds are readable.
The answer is **4:35**
